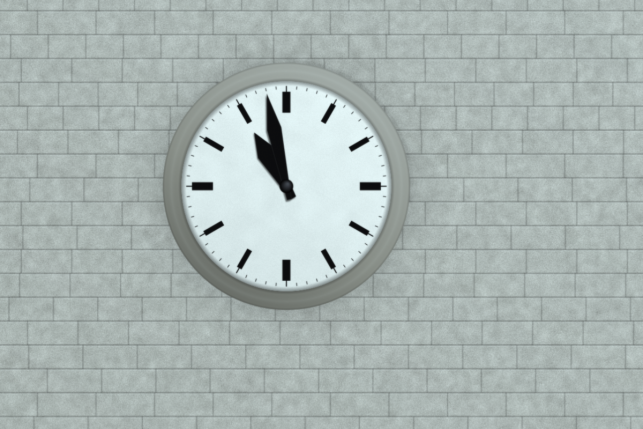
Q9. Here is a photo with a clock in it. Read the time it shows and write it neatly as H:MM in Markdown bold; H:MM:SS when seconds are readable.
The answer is **10:58**
